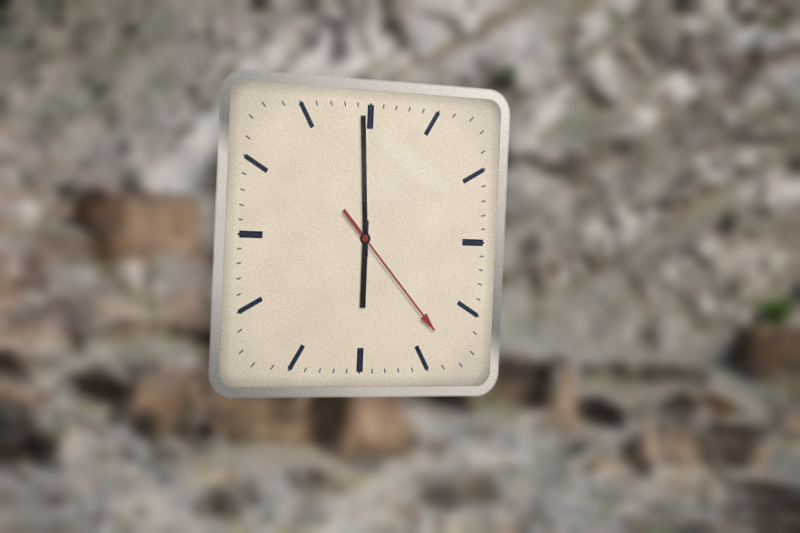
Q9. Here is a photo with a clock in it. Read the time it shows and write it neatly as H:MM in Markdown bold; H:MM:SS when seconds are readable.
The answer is **5:59:23**
